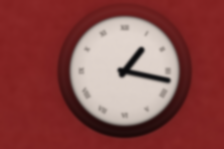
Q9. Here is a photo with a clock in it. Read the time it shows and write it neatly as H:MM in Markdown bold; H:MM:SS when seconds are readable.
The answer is **1:17**
